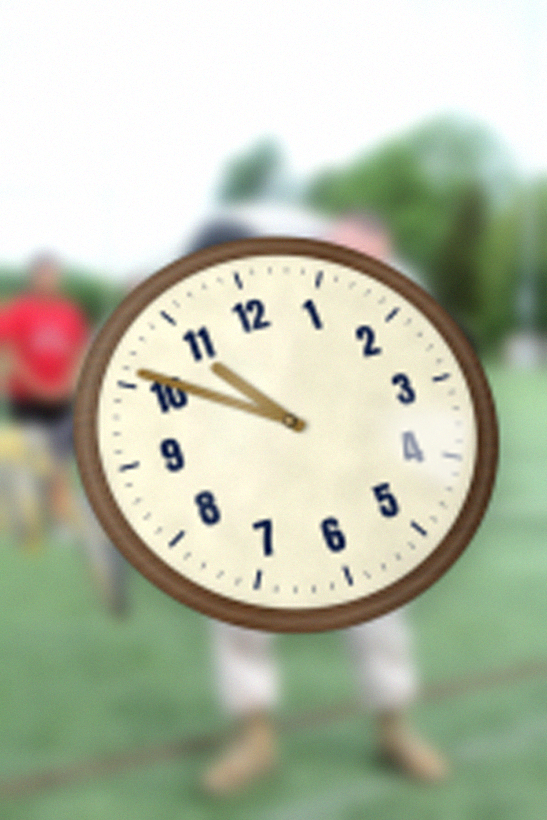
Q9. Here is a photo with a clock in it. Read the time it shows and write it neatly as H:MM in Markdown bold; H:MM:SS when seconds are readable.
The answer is **10:51**
